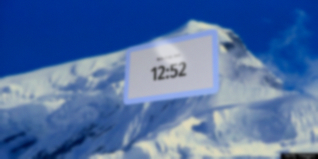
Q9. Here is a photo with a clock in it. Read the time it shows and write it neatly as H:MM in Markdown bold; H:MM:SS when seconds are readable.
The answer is **12:52**
